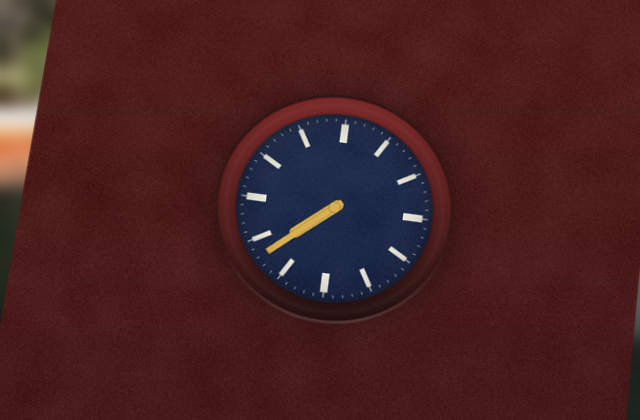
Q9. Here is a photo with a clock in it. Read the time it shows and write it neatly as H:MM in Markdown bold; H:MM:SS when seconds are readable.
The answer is **7:38**
